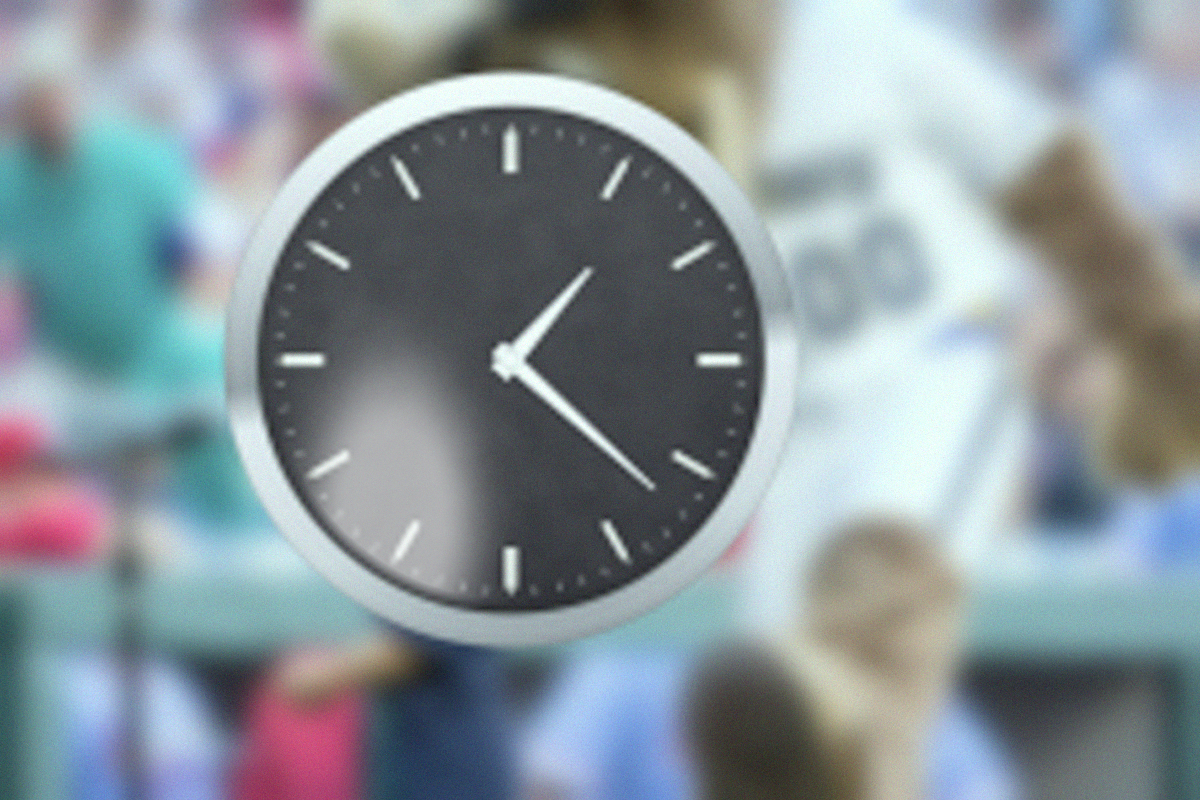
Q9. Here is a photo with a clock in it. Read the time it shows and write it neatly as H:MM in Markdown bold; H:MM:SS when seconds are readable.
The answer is **1:22**
